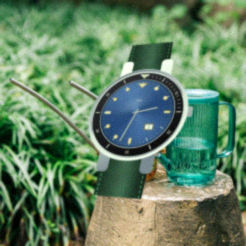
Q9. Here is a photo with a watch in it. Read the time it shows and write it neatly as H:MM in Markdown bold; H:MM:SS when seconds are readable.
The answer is **2:33**
